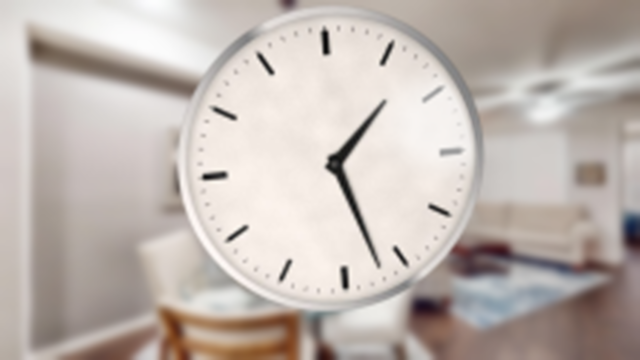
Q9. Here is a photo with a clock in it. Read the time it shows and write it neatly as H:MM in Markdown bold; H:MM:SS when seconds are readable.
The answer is **1:27**
